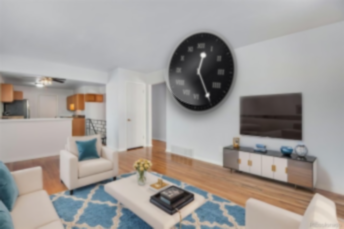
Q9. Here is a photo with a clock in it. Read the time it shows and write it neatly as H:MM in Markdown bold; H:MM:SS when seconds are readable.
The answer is **12:25**
